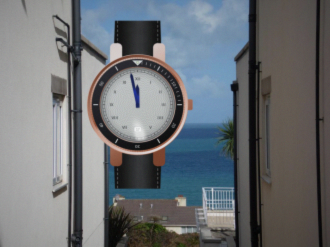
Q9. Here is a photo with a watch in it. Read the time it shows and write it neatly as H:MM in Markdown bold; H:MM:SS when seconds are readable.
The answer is **11:58**
